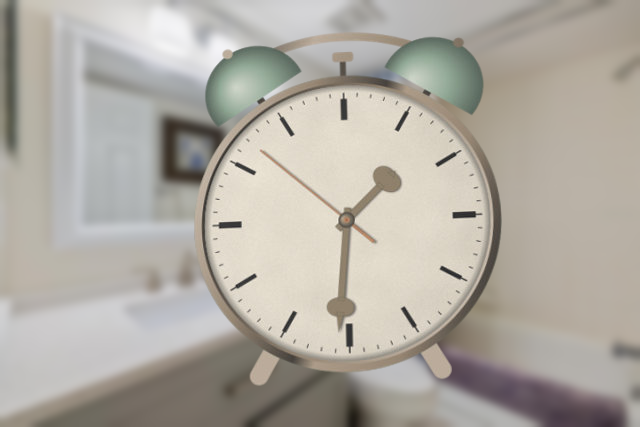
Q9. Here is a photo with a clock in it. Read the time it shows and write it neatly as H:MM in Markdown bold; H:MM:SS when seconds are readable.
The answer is **1:30:52**
